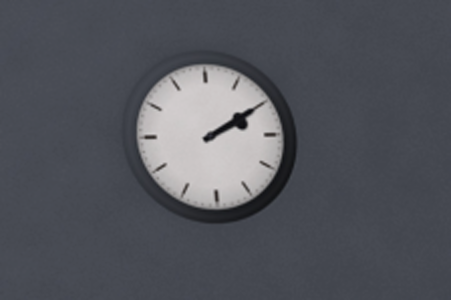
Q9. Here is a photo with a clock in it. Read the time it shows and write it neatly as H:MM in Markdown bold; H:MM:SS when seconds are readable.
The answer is **2:10**
